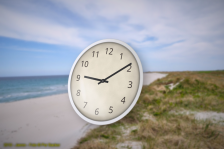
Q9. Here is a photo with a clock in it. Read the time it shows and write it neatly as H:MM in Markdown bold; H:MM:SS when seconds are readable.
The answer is **9:09**
